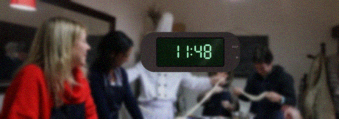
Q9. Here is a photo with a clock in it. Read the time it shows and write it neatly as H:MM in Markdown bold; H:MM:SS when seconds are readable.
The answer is **11:48**
